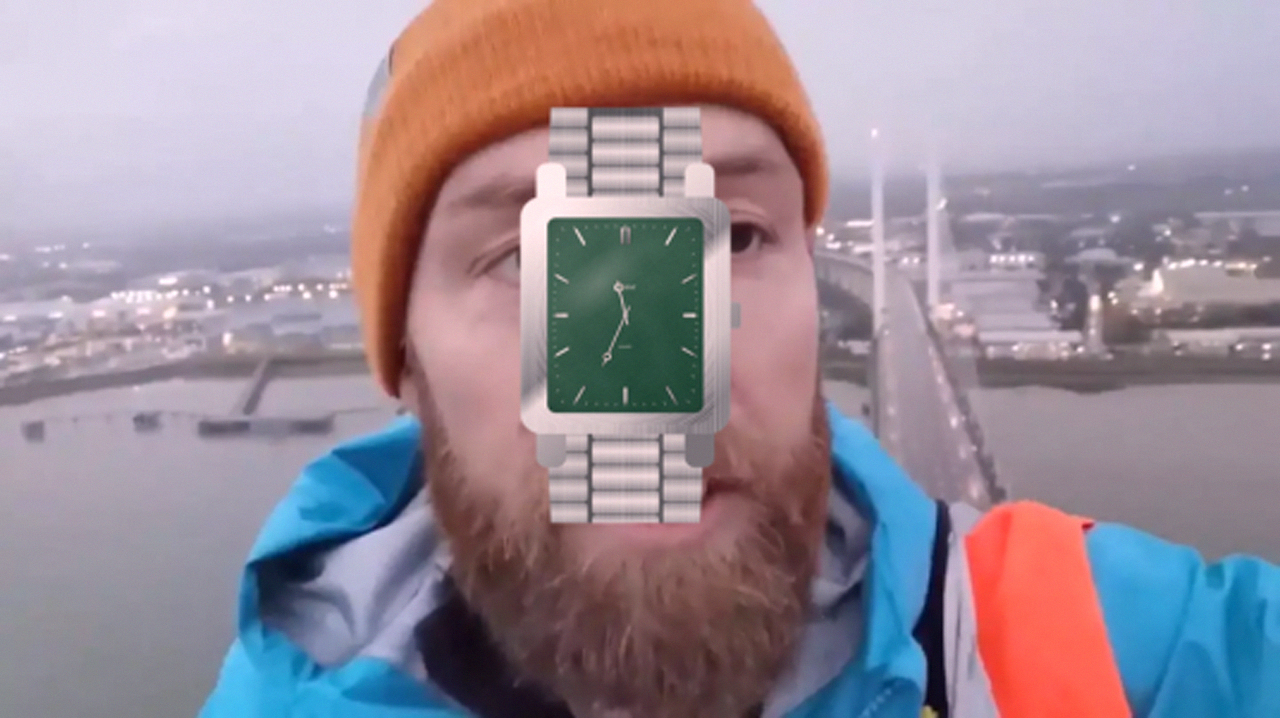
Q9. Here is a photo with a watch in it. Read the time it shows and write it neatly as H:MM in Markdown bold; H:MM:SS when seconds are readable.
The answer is **11:34**
